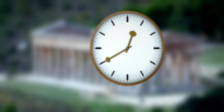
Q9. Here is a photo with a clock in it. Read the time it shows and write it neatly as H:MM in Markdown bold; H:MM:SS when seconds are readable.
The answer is **12:40**
